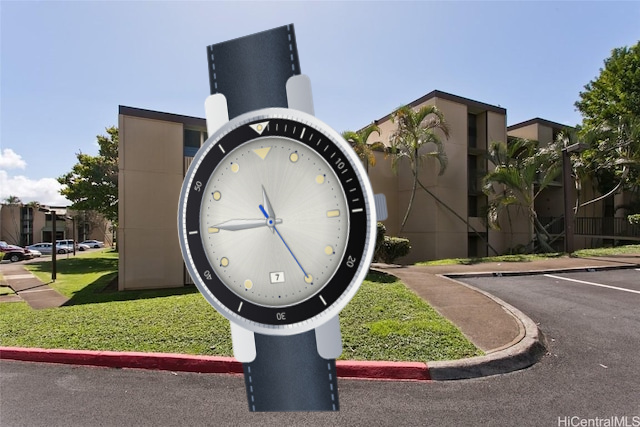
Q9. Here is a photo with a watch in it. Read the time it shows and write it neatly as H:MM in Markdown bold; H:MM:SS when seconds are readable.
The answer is **11:45:25**
